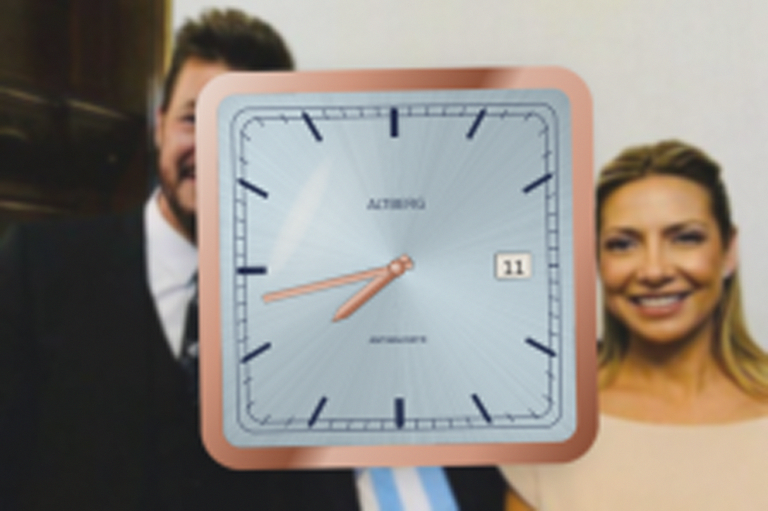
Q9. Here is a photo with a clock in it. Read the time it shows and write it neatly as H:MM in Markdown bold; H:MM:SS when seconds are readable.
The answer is **7:43**
